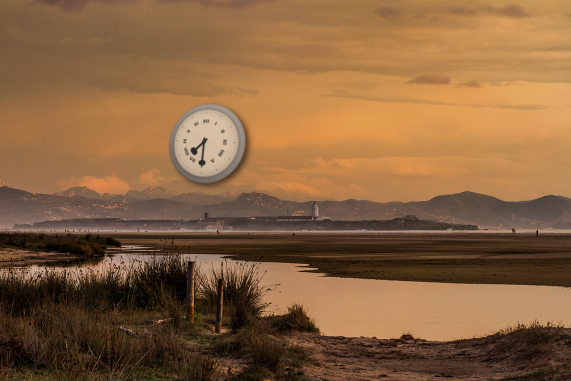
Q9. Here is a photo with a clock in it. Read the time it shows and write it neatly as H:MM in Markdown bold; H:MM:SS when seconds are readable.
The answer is **7:30**
